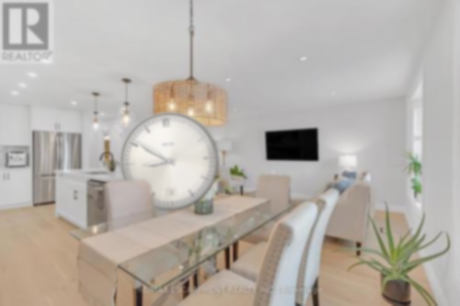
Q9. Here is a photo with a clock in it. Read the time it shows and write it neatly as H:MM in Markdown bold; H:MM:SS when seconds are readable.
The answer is **8:51**
